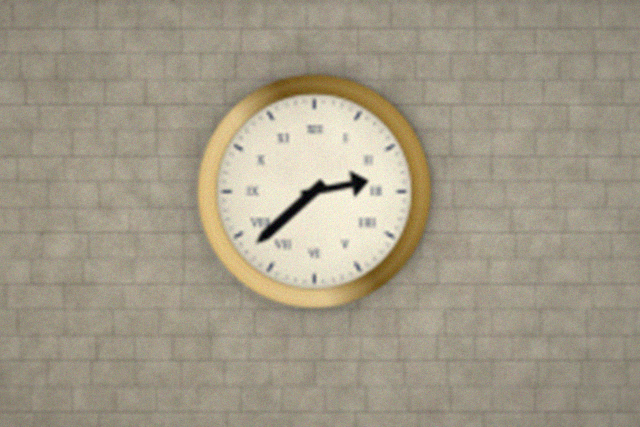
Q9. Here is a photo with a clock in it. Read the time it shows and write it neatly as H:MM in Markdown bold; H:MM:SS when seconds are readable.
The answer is **2:38**
